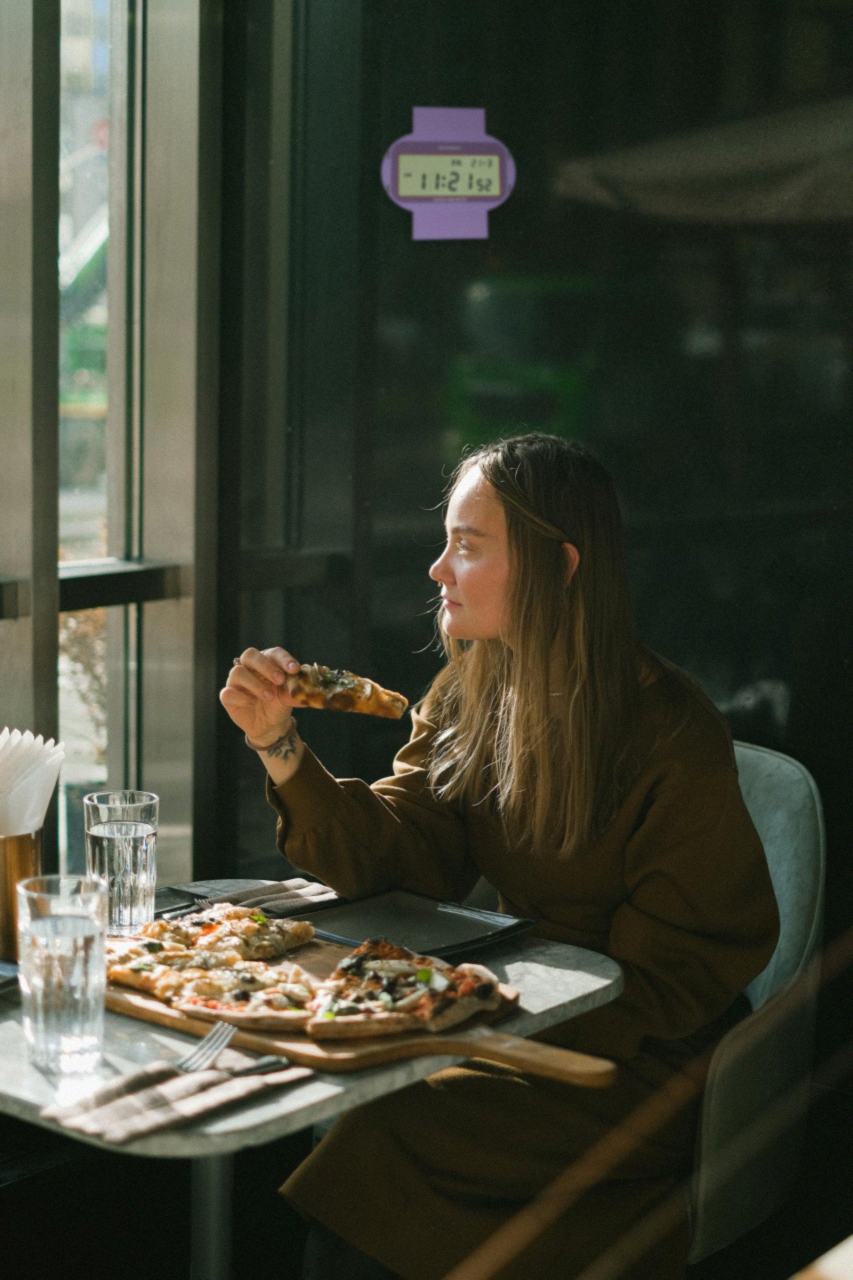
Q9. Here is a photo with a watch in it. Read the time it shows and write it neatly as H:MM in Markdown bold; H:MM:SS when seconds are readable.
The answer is **11:21**
